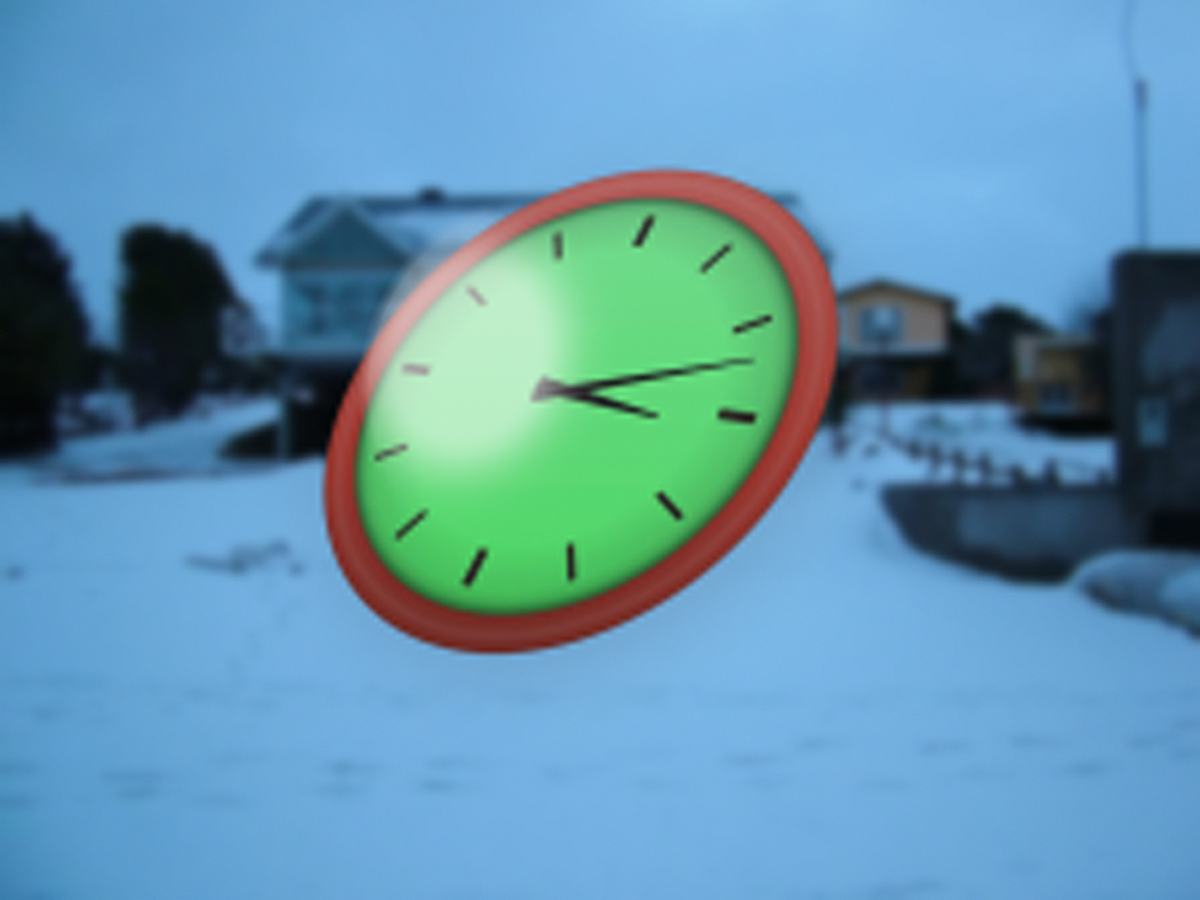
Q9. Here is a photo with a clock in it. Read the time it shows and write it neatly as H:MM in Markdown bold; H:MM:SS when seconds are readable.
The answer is **3:12**
